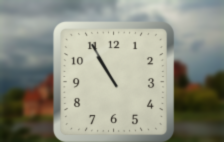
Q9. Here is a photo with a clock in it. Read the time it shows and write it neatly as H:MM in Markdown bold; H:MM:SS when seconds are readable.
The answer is **10:55**
